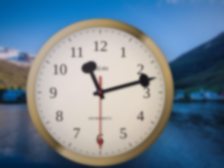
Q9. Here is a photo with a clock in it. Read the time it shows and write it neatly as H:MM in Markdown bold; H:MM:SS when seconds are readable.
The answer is **11:12:30**
